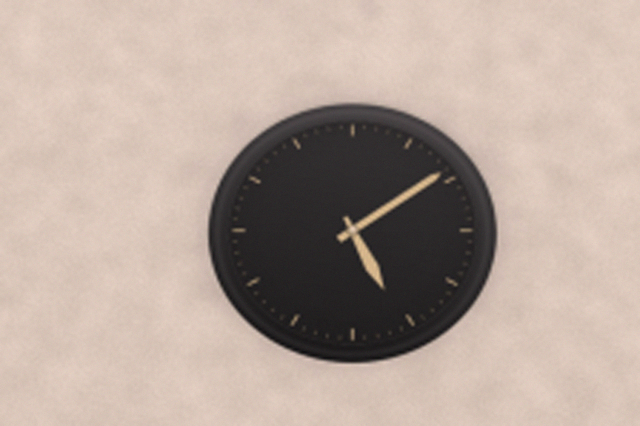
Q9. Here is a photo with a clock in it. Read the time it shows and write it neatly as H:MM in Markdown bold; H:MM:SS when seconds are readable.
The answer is **5:09**
